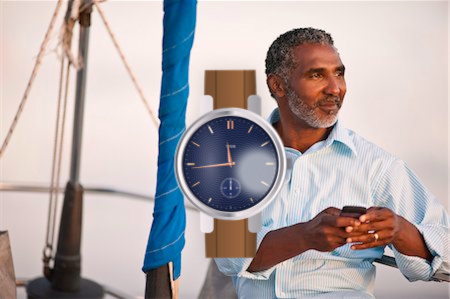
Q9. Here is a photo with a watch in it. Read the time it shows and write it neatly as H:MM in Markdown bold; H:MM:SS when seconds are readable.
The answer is **11:44**
